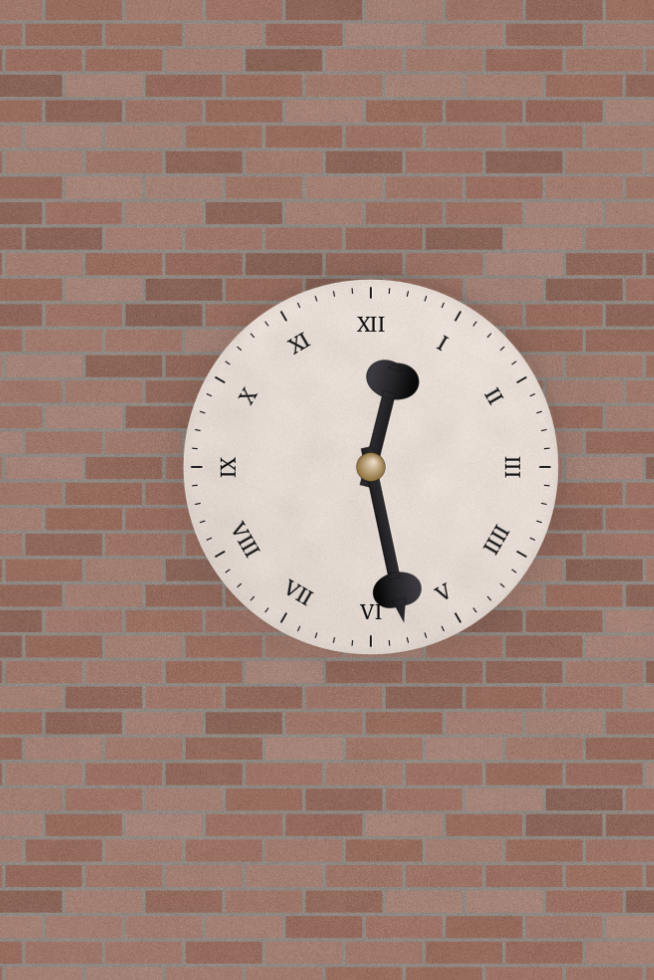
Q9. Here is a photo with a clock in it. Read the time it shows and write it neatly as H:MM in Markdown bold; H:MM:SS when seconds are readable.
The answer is **12:28**
